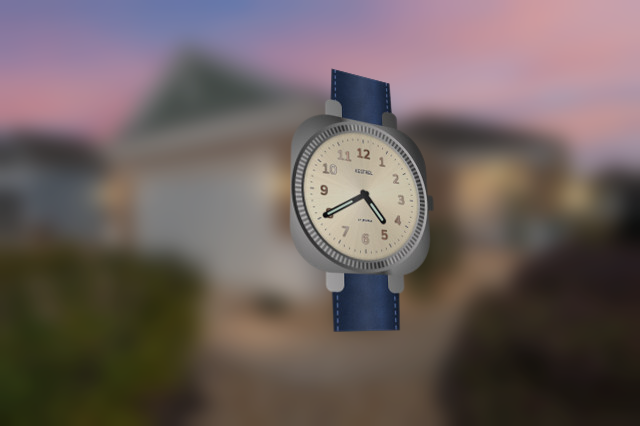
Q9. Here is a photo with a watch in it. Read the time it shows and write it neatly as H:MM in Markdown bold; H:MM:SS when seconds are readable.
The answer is **4:40**
